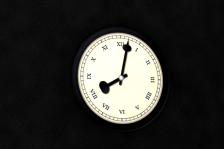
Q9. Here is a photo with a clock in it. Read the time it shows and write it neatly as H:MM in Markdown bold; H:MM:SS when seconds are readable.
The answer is **8:02**
